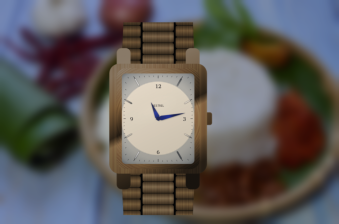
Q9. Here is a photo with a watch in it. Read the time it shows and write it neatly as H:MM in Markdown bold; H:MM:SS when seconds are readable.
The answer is **11:13**
